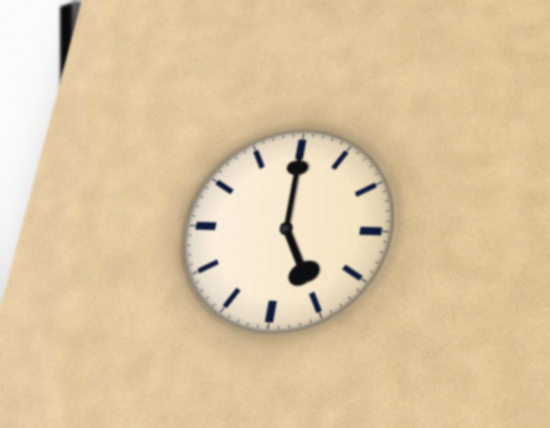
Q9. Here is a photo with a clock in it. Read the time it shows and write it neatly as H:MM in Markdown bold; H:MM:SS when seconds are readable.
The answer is **5:00**
